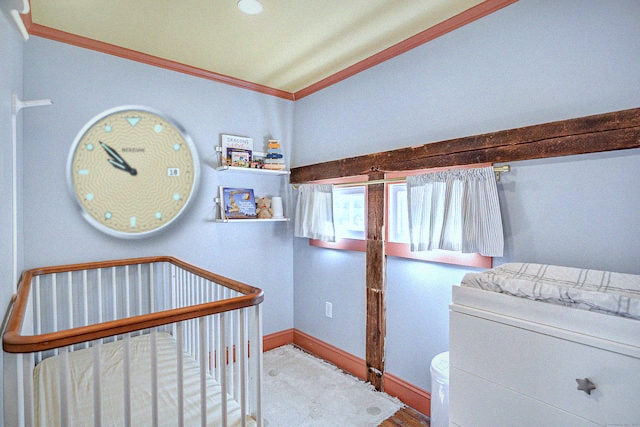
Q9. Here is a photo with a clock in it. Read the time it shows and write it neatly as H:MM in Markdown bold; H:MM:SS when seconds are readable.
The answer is **9:52**
